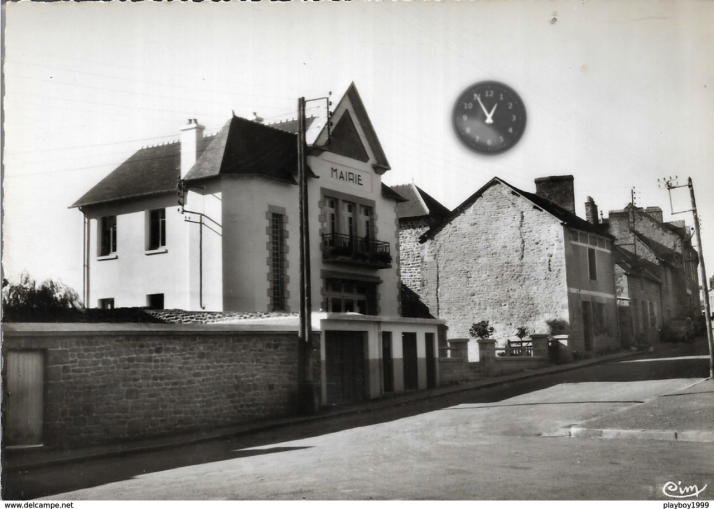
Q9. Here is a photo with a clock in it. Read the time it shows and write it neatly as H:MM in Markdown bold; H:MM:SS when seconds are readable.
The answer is **12:55**
